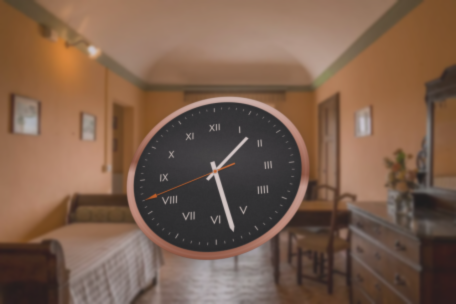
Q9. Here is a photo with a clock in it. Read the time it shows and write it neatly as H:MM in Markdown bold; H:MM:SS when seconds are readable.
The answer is **1:27:42**
